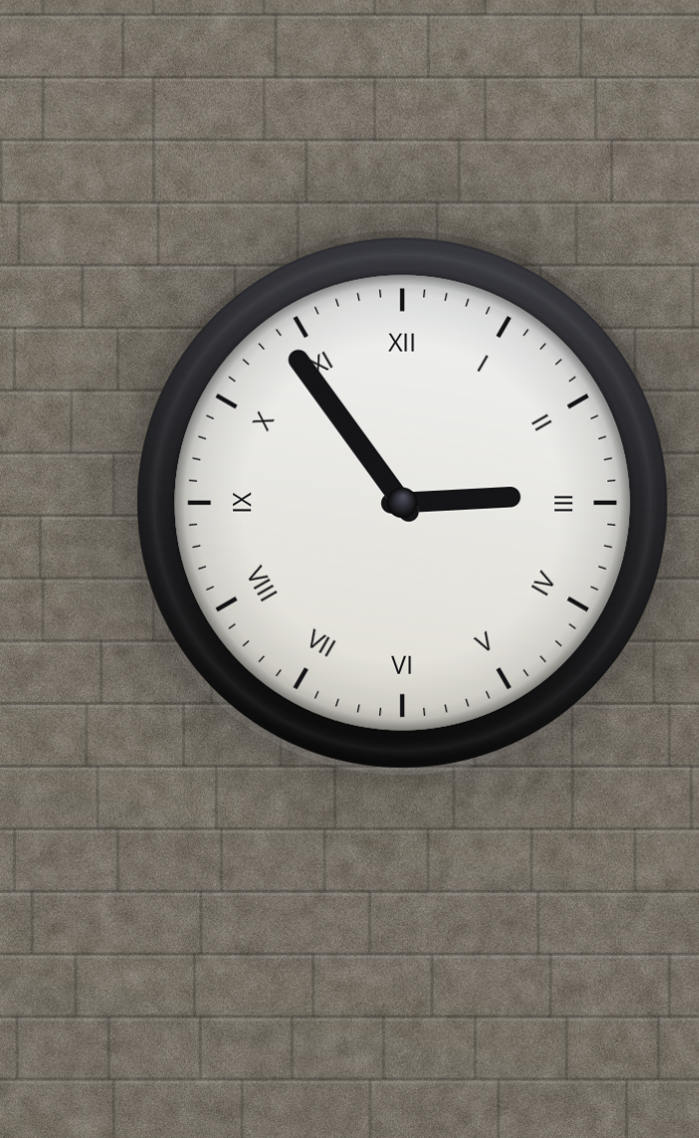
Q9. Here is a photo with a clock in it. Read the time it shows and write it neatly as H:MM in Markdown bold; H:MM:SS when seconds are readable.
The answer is **2:54**
